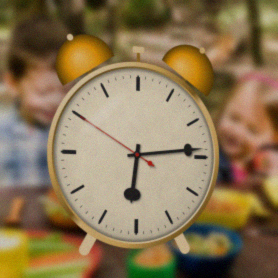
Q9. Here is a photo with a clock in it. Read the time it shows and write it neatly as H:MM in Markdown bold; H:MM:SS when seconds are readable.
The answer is **6:13:50**
